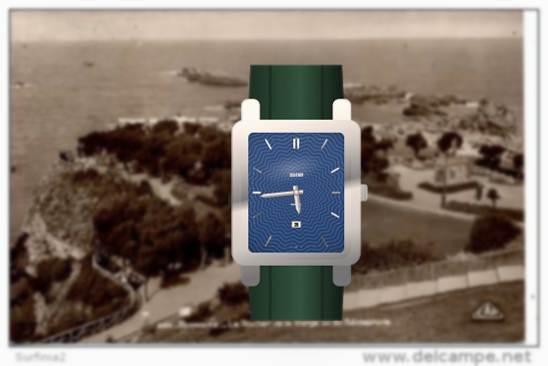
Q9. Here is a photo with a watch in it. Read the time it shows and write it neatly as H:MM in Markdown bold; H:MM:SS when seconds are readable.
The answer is **5:44**
